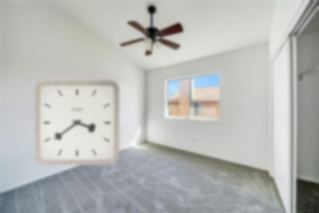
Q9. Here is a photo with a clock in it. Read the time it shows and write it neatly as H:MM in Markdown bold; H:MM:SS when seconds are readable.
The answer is **3:39**
